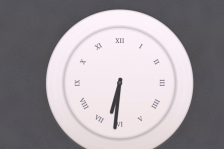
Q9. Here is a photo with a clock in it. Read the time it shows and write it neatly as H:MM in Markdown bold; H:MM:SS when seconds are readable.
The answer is **6:31**
